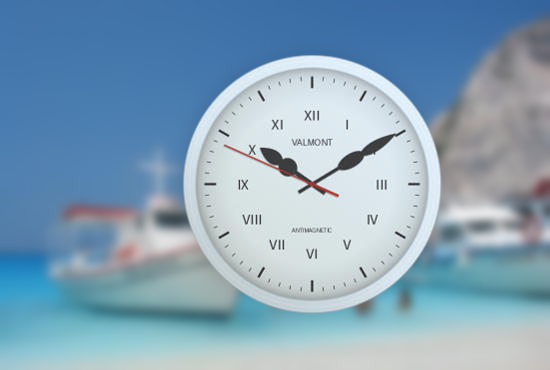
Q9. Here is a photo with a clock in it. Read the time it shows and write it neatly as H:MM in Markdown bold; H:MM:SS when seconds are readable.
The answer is **10:09:49**
